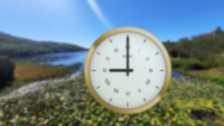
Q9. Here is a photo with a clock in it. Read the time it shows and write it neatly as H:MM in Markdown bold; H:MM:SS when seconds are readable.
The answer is **9:00**
